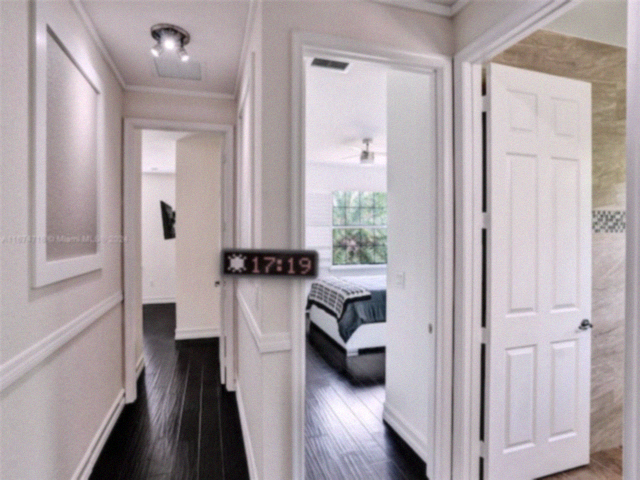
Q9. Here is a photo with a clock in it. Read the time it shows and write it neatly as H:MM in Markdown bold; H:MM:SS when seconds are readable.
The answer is **17:19**
